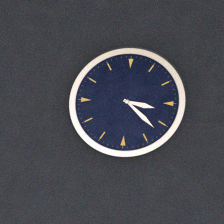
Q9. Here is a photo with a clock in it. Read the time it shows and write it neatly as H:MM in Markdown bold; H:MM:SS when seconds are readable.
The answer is **3:22**
